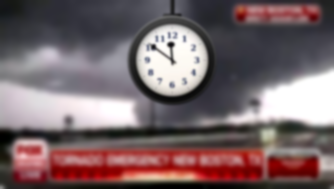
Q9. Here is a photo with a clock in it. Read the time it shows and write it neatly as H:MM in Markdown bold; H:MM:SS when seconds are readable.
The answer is **11:51**
